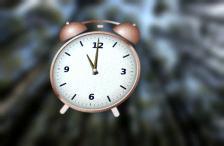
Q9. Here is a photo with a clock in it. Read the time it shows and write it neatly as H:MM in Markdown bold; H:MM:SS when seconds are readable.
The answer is **11:00**
